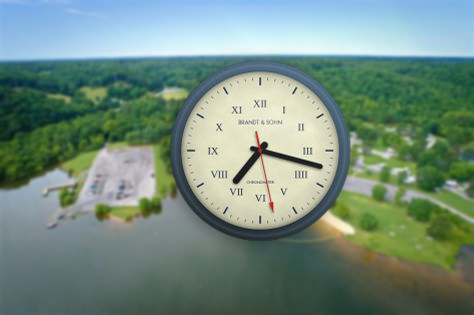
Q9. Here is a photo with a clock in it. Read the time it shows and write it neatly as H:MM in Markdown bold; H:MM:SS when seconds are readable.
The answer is **7:17:28**
